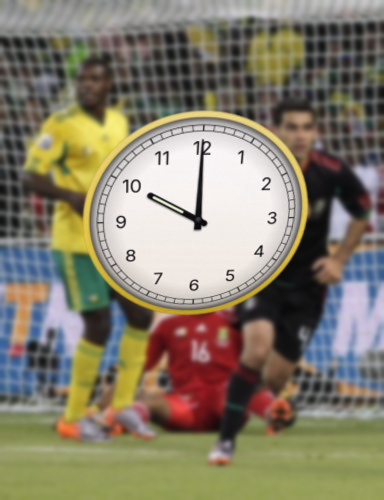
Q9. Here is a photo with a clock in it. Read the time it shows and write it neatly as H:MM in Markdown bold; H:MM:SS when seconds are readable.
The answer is **10:00**
